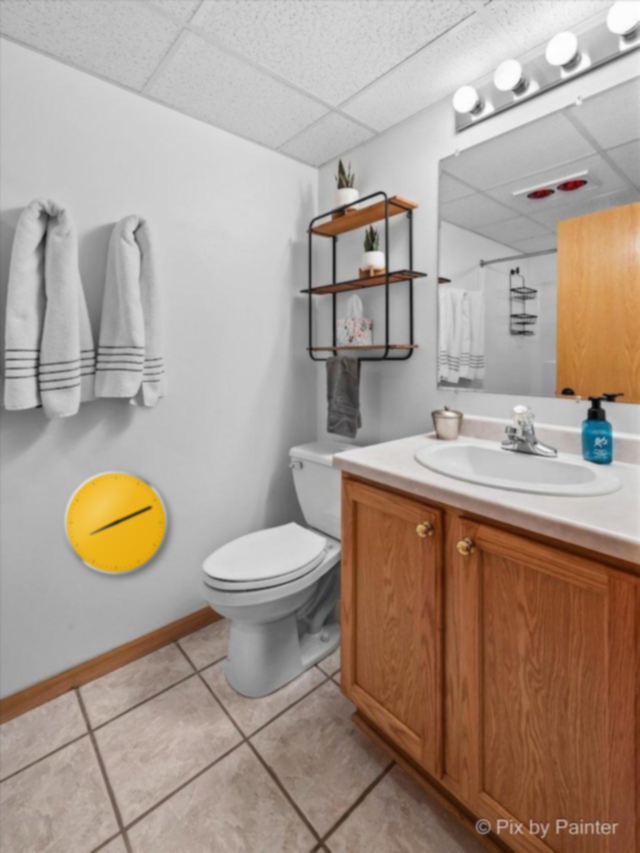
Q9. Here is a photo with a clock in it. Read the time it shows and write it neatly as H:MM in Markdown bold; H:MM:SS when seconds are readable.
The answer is **8:11**
